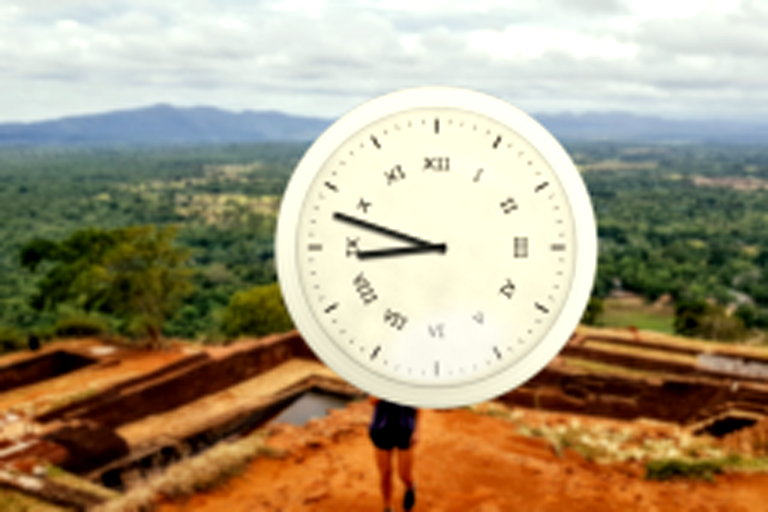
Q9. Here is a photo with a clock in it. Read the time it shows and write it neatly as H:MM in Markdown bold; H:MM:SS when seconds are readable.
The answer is **8:48**
